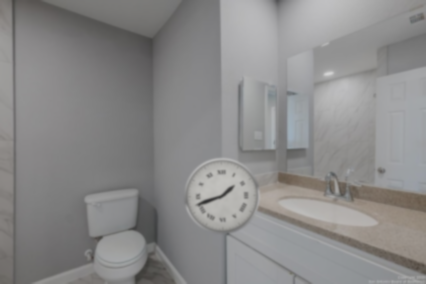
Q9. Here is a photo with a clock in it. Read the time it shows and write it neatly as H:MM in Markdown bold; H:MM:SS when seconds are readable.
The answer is **1:42**
